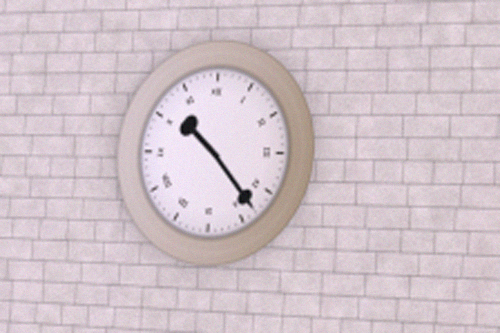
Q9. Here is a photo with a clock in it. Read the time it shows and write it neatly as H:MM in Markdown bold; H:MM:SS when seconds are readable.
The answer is **10:23**
